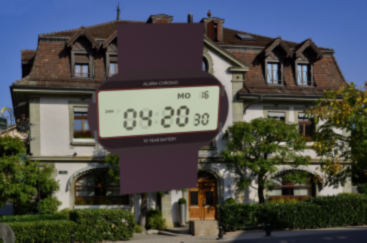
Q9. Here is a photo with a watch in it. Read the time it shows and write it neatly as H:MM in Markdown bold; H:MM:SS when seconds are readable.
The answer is **4:20:30**
